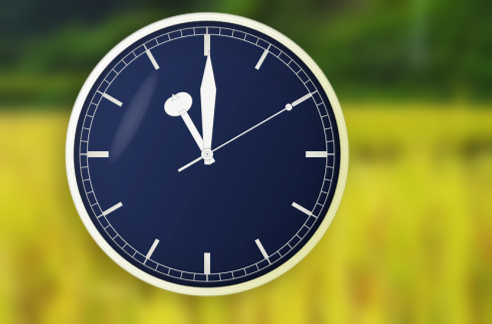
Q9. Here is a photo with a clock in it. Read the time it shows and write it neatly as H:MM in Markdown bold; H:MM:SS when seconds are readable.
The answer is **11:00:10**
